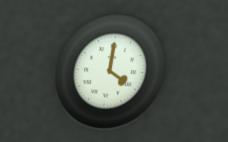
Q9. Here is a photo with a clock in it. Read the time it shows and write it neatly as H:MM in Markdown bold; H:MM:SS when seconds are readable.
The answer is **4:00**
